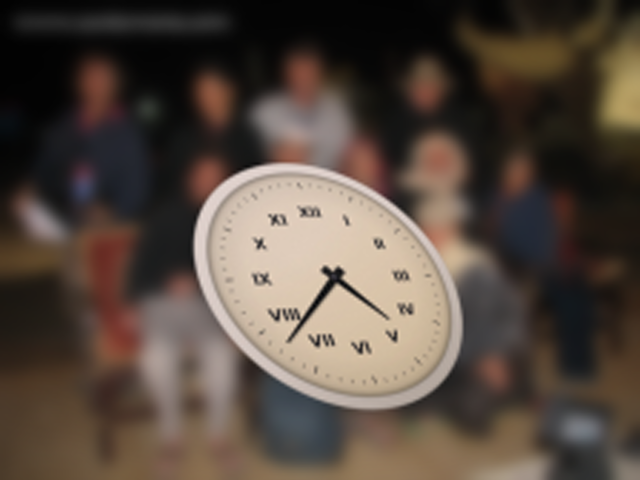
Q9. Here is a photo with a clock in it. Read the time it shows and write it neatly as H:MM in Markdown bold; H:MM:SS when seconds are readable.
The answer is **4:38**
